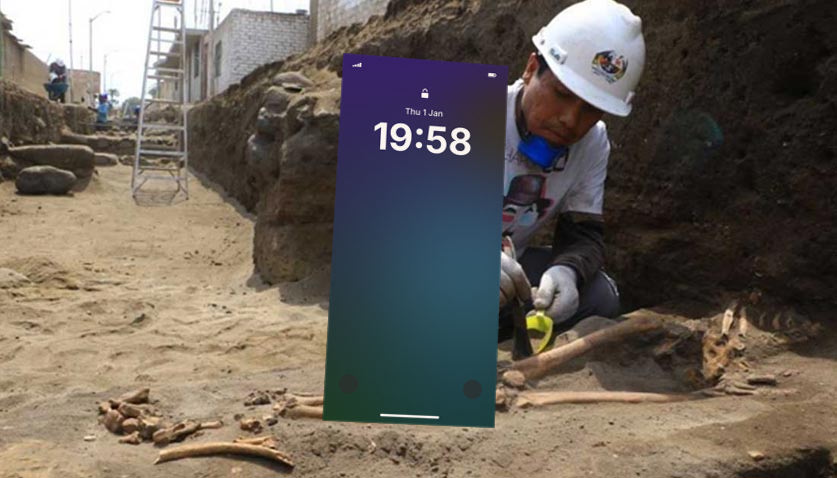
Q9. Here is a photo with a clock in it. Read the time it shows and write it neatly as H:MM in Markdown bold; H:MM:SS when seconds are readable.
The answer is **19:58**
